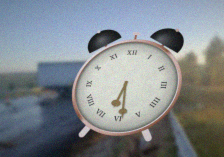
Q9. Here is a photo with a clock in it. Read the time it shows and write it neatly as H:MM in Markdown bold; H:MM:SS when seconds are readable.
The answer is **6:29**
